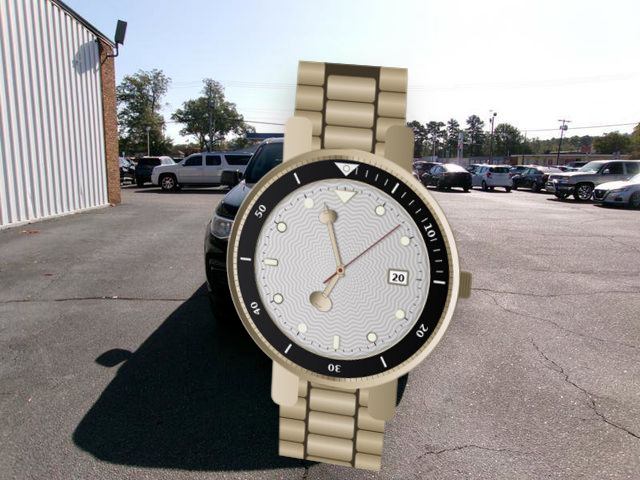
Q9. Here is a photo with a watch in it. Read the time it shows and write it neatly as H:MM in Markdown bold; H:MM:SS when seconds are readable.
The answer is **6:57:08**
